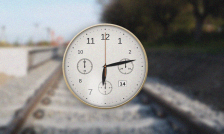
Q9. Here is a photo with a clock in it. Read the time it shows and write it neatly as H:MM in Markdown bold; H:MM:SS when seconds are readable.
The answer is **6:13**
